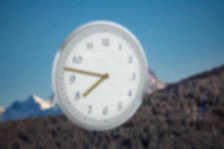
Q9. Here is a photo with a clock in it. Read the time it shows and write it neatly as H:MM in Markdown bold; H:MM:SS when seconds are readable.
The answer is **7:47**
